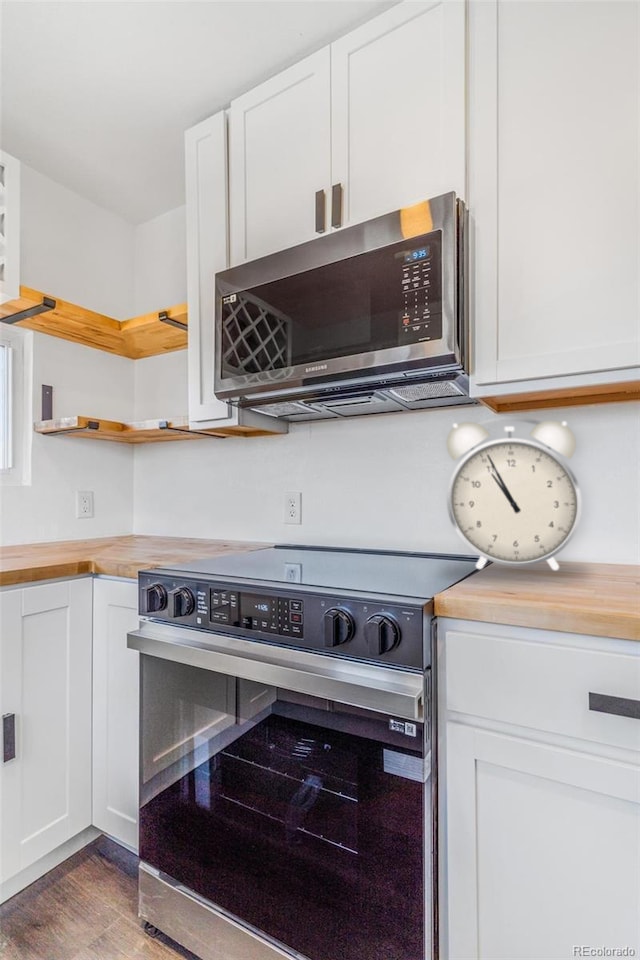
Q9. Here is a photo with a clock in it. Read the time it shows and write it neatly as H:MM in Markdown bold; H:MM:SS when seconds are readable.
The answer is **10:56**
